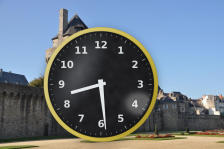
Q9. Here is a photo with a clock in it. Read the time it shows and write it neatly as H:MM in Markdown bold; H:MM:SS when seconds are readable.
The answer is **8:29**
